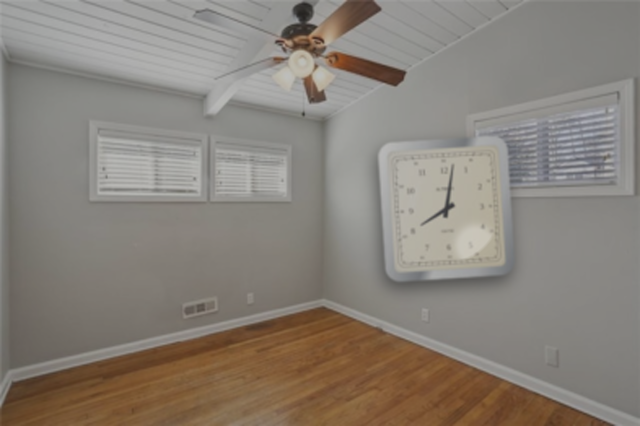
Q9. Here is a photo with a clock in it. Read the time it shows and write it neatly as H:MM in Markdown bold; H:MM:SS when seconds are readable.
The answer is **8:02**
